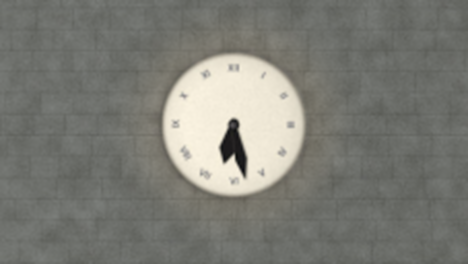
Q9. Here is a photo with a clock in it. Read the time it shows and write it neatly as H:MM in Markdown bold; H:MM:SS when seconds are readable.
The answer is **6:28**
